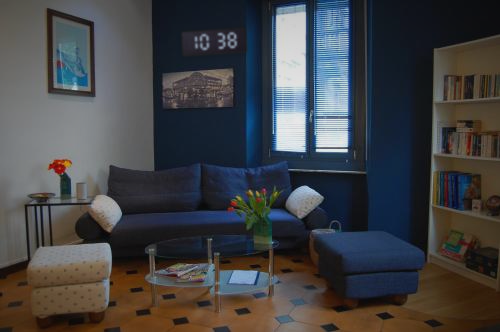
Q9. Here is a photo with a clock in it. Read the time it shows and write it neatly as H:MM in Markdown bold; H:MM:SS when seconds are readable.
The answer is **10:38**
